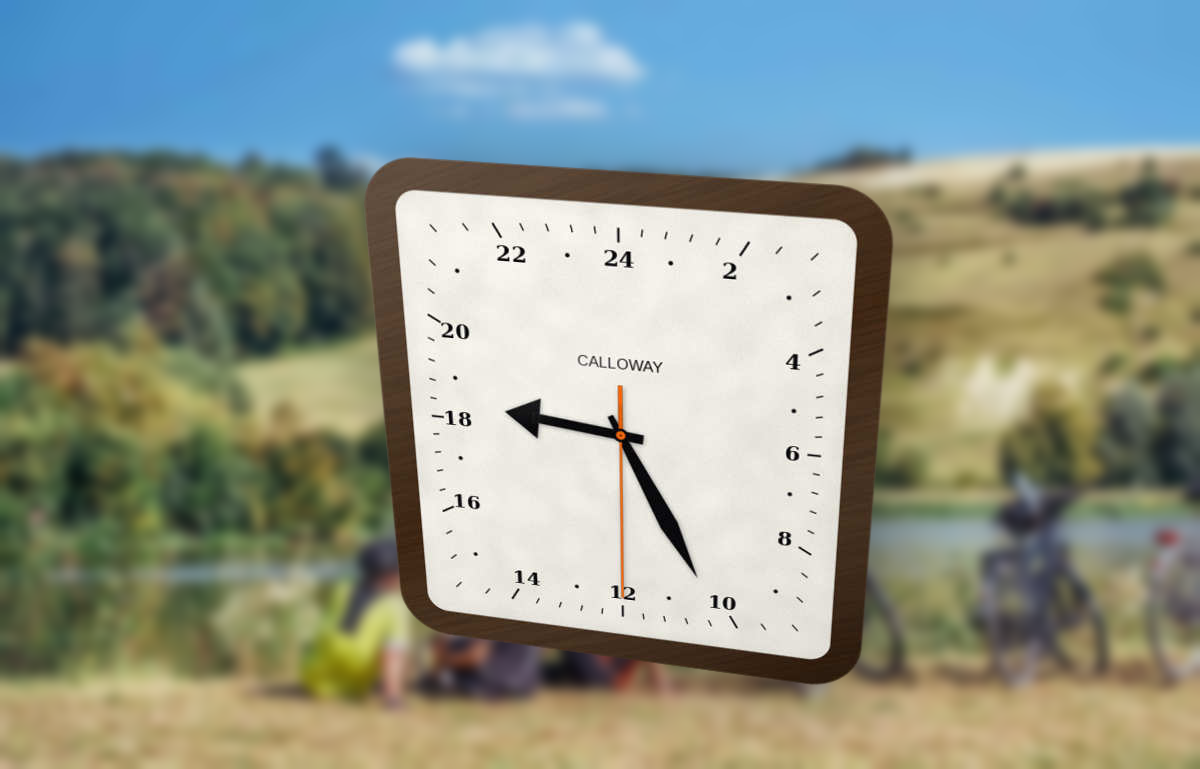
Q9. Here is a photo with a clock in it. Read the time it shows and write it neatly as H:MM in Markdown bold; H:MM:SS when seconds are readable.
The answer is **18:25:30**
